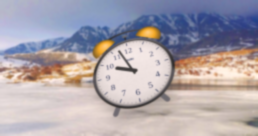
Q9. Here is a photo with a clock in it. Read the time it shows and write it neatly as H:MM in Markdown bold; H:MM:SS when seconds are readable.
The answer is **9:57**
